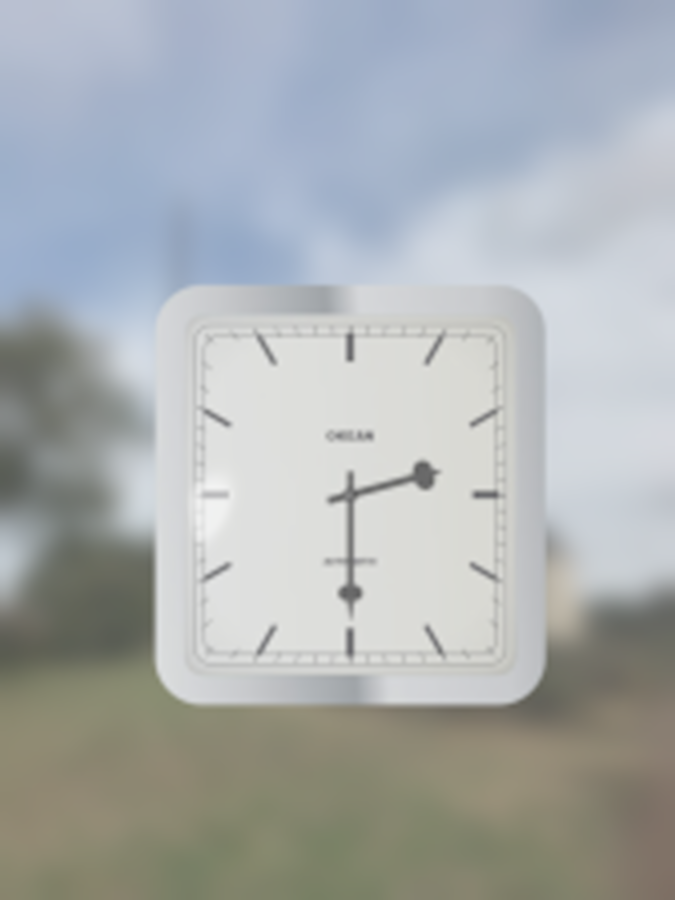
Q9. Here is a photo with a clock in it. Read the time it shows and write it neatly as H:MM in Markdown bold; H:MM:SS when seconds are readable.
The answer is **2:30**
